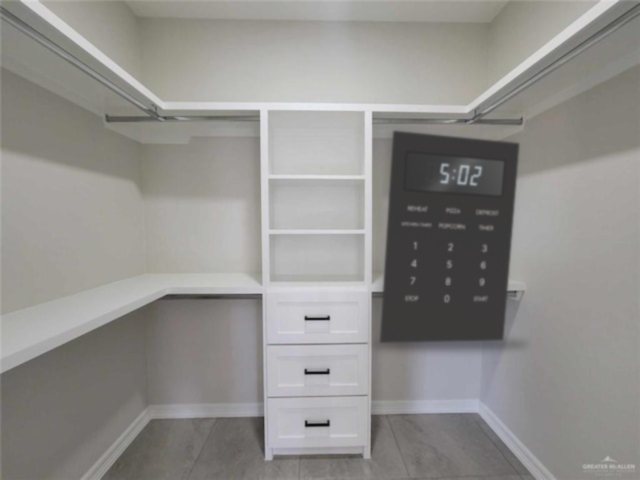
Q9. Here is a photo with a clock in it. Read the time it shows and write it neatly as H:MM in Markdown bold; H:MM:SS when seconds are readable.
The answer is **5:02**
